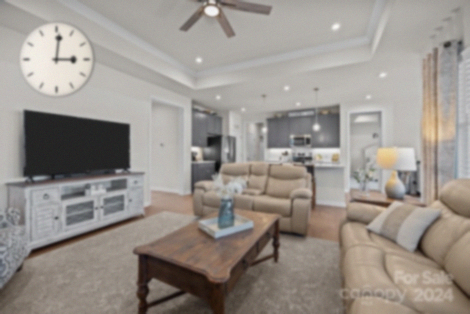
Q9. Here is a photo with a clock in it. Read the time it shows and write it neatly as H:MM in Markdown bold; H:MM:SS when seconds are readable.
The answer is **3:01**
